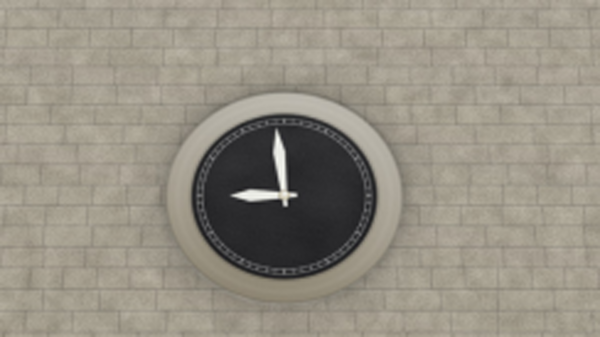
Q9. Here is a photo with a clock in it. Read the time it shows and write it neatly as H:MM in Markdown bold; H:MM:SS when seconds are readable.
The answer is **8:59**
